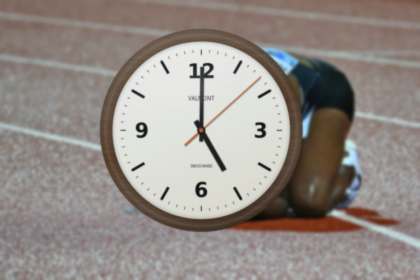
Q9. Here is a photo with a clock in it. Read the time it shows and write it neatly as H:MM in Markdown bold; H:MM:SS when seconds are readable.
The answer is **5:00:08**
